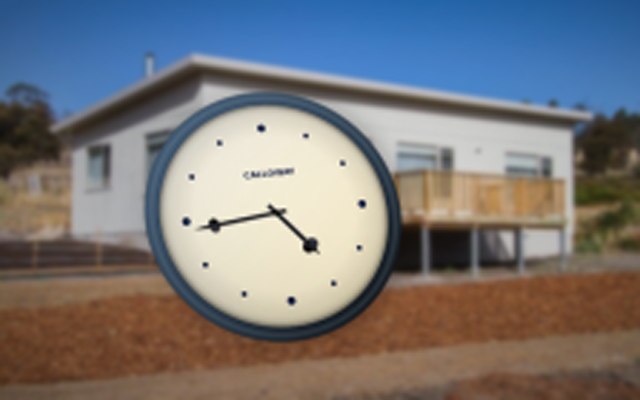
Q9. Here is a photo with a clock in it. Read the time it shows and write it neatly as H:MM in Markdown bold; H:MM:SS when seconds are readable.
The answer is **4:44**
